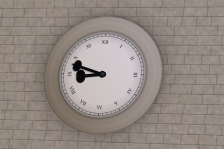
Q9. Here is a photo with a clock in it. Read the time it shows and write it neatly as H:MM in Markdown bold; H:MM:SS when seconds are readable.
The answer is **8:48**
